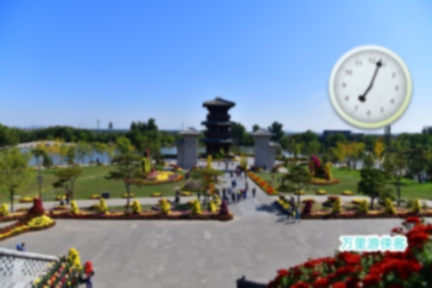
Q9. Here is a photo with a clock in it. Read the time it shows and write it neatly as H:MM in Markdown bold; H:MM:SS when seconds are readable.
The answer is **7:03**
